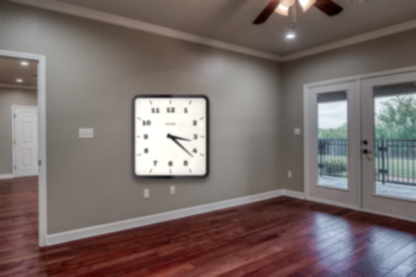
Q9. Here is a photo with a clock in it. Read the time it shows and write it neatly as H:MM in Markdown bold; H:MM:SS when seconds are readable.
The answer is **3:22**
